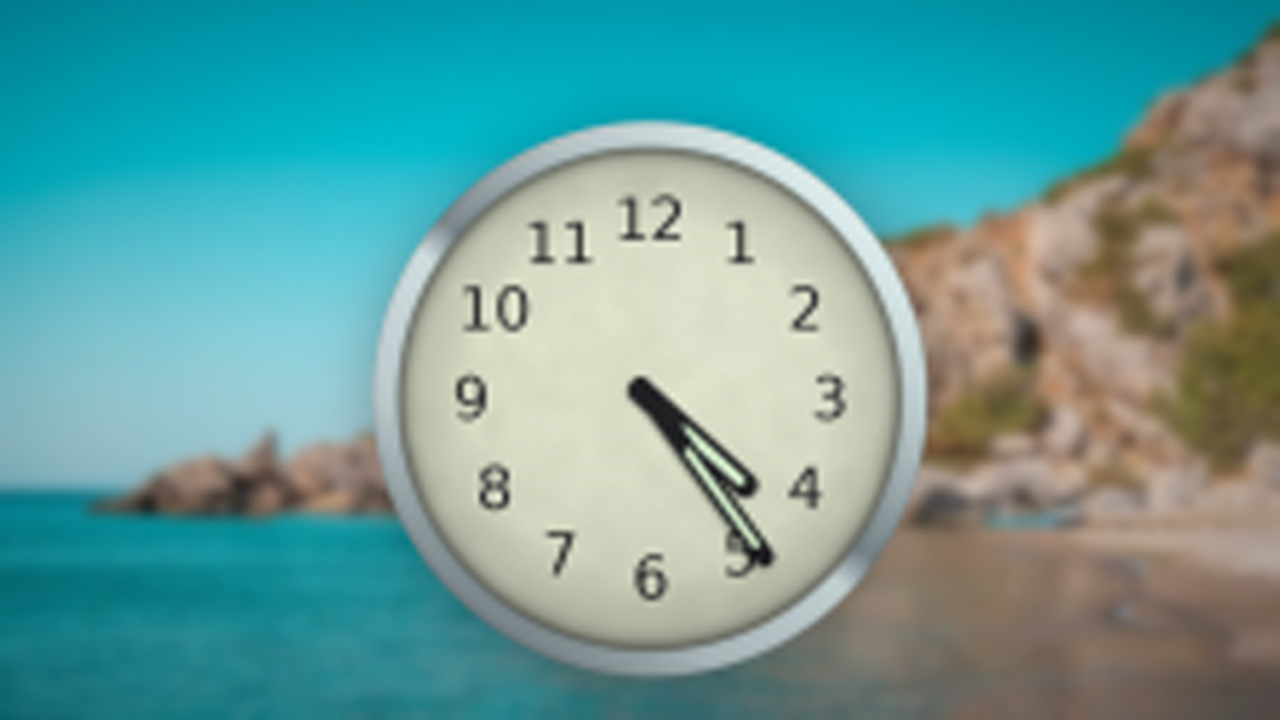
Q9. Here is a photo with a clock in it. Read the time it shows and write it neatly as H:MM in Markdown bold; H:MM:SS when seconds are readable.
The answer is **4:24**
